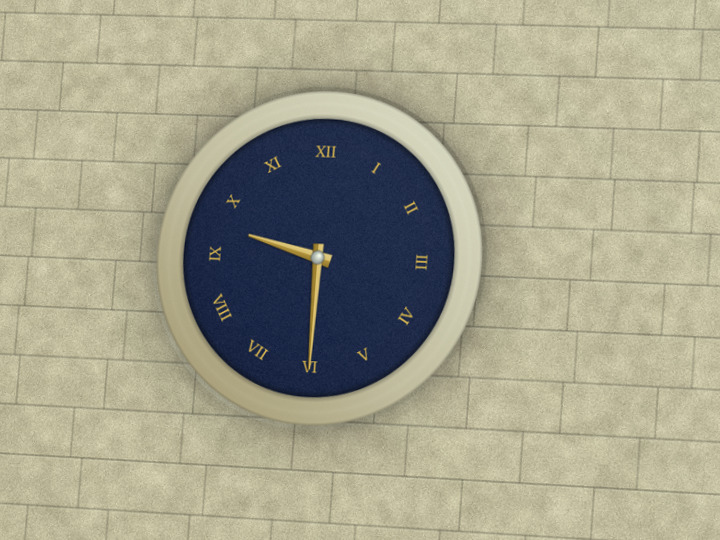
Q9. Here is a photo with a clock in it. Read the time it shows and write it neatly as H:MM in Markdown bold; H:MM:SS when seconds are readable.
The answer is **9:30**
